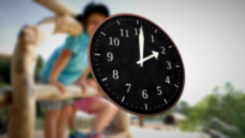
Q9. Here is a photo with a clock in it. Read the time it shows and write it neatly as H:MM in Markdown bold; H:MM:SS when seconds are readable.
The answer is **2:01**
